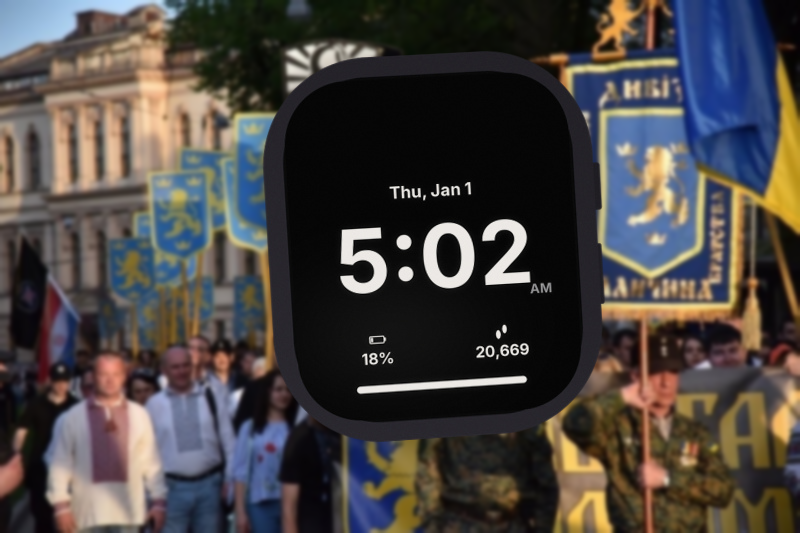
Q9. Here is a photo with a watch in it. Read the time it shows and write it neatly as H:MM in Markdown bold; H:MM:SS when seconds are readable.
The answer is **5:02**
